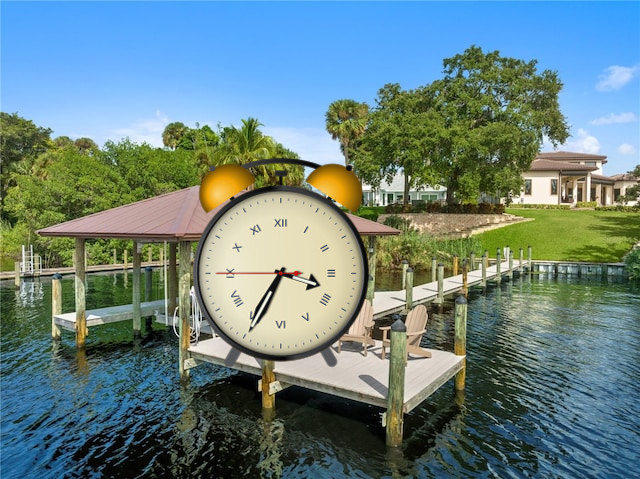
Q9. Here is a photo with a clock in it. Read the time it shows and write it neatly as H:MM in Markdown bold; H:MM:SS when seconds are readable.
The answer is **3:34:45**
